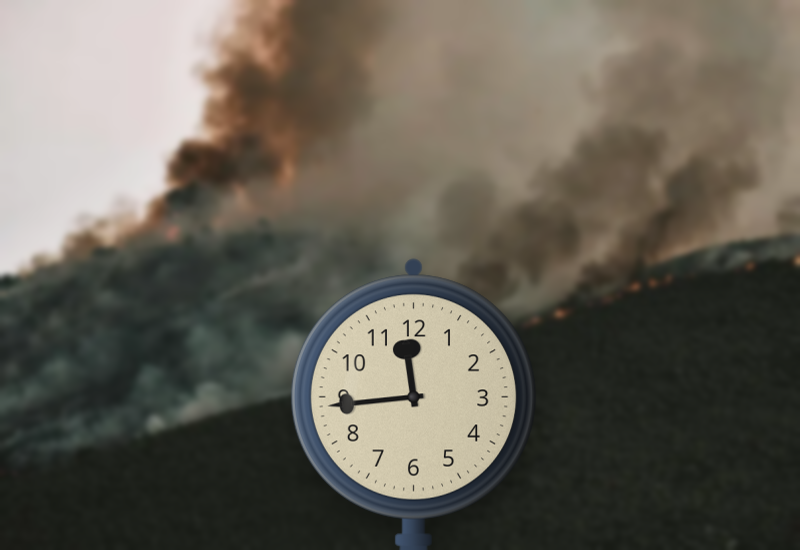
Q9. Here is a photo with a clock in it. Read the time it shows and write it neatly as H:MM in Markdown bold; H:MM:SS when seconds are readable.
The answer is **11:44**
